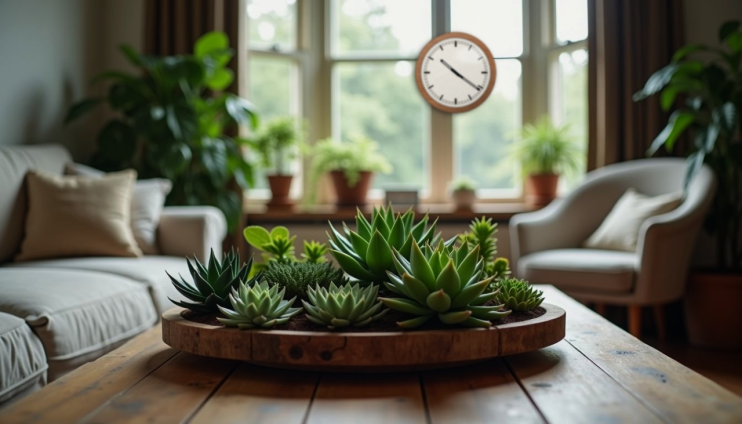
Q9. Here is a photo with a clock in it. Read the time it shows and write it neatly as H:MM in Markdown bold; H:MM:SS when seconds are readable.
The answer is **10:21**
